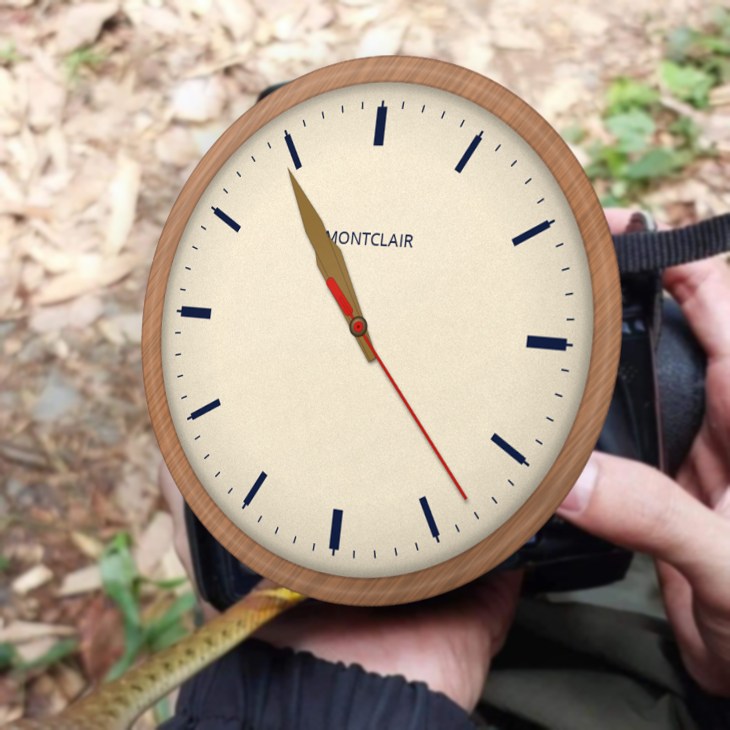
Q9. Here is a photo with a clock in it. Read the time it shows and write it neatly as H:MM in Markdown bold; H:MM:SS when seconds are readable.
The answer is **10:54:23**
